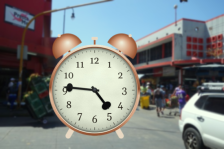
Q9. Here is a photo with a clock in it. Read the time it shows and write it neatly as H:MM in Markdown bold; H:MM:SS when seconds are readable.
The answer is **4:46**
